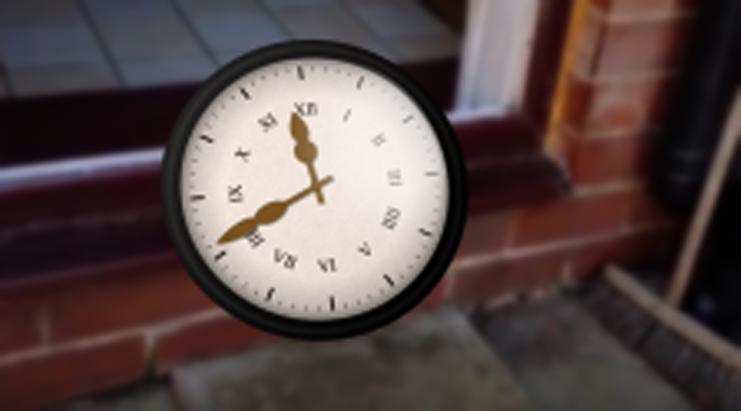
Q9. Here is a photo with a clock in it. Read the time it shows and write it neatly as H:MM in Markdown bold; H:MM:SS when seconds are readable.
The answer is **11:41**
